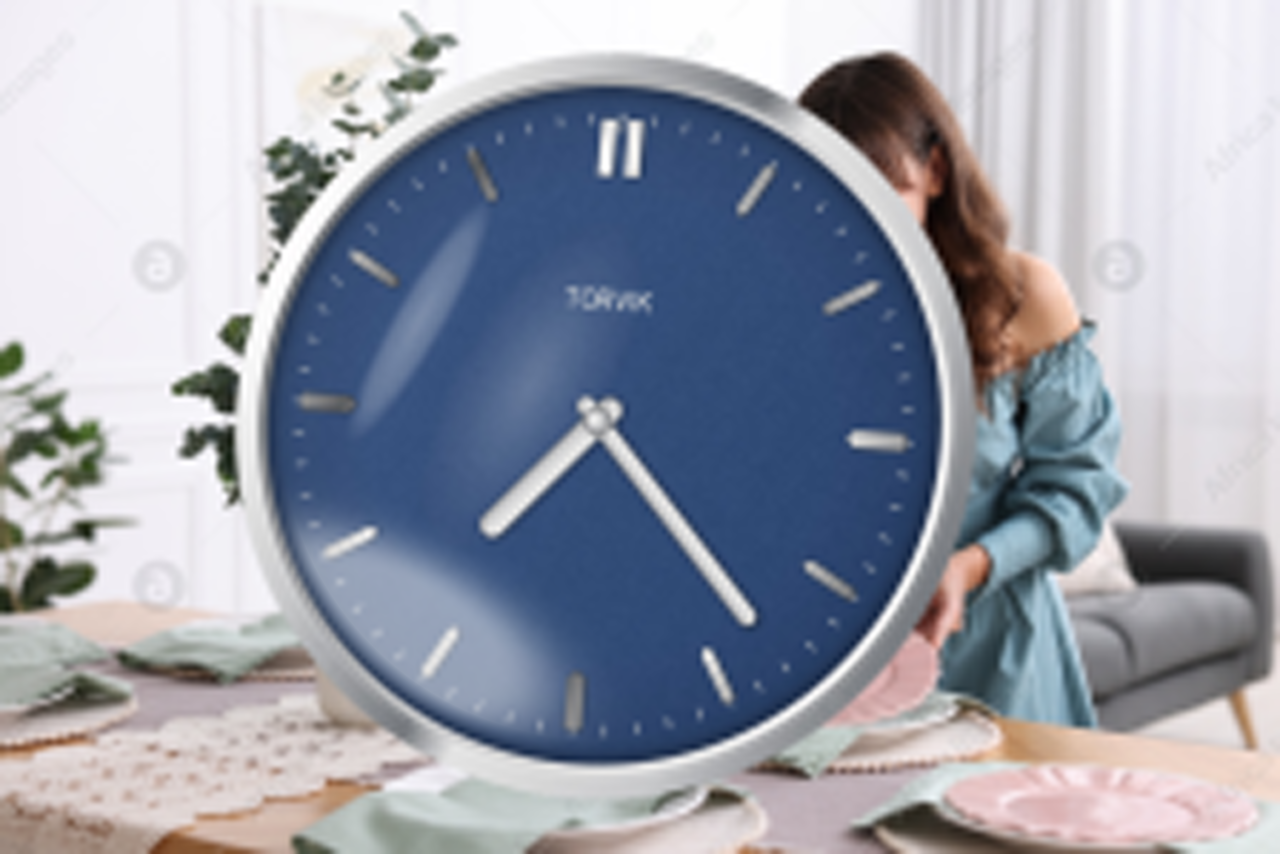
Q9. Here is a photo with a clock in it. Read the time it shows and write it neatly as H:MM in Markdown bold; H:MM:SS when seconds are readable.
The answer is **7:23**
